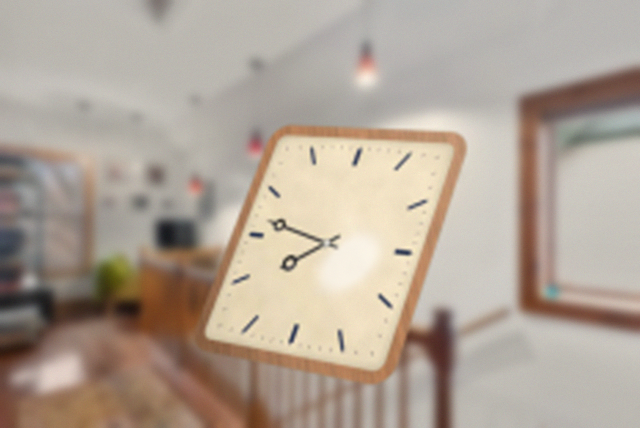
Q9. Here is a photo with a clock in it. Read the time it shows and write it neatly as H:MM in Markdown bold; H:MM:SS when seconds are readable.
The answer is **7:47**
